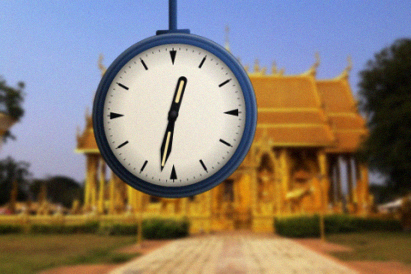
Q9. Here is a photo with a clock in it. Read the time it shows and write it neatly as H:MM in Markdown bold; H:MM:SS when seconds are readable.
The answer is **12:32**
